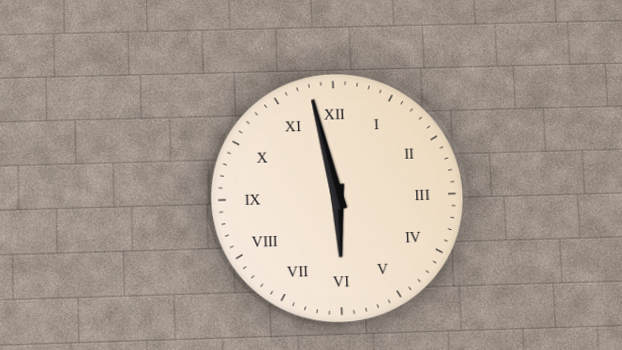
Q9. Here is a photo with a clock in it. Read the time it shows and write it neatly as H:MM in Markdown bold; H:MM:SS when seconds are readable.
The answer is **5:58**
